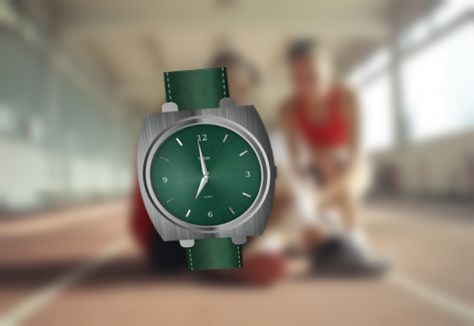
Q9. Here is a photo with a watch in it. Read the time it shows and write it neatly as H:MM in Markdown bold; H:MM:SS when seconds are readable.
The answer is **6:59**
